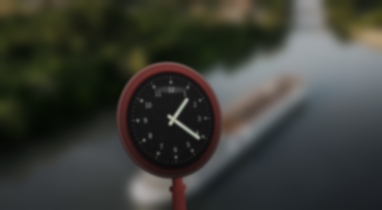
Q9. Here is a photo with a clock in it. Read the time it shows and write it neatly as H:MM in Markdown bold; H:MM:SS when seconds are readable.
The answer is **1:21**
